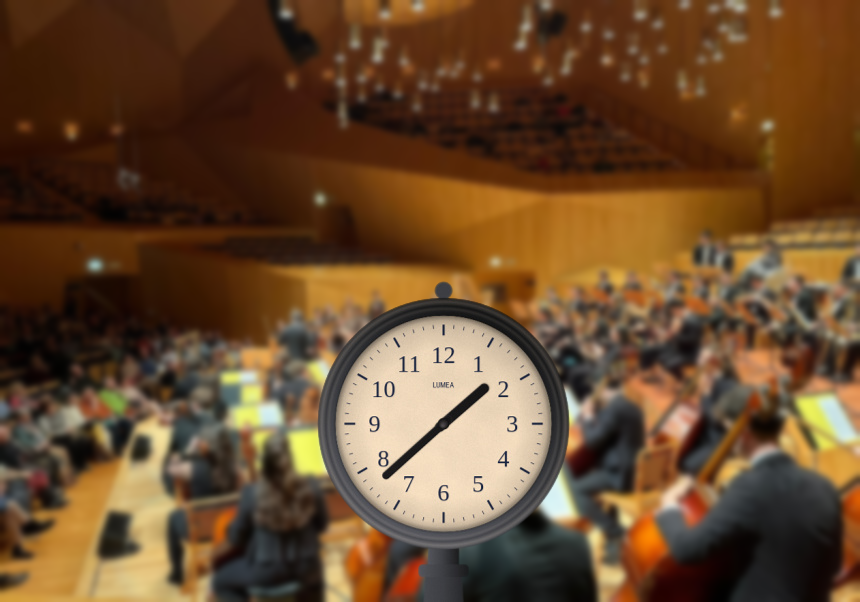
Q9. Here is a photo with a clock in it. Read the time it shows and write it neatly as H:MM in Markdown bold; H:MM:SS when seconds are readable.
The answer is **1:38**
